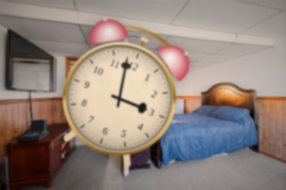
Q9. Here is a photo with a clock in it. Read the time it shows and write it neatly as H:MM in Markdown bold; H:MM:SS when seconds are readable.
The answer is **2:58**
